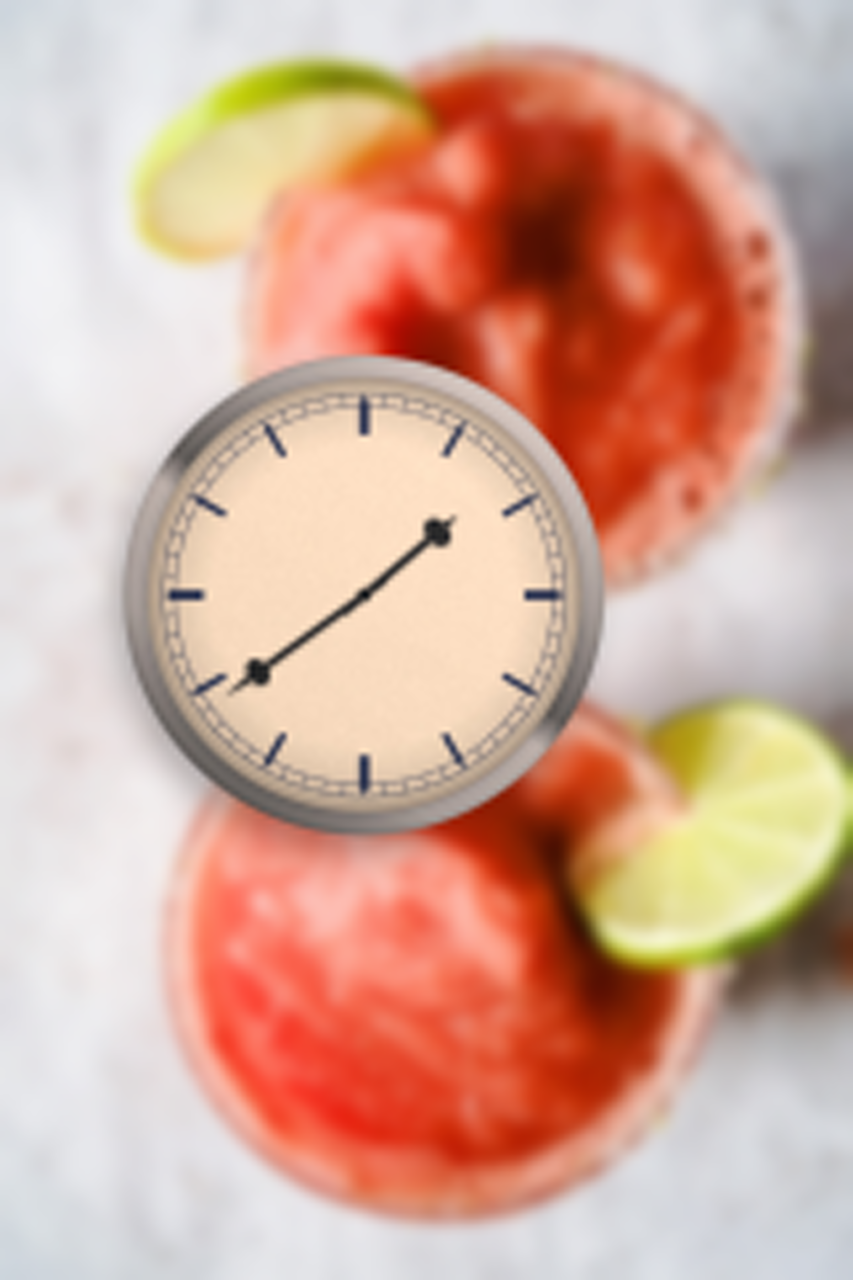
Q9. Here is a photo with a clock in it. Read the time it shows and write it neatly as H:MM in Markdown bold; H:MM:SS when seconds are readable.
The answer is **1:39**
